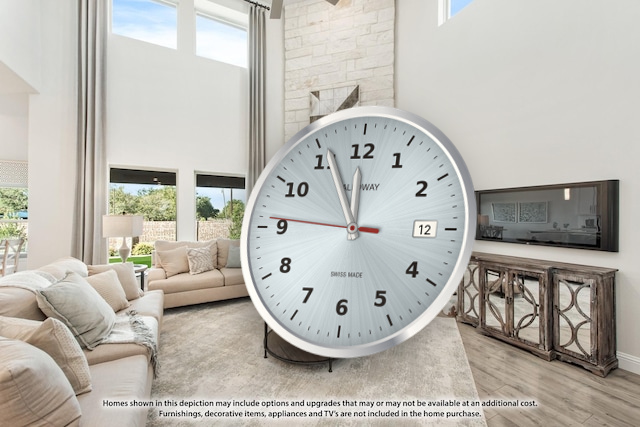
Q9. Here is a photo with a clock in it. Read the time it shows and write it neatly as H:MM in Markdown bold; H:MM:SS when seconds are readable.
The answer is **11:55:46**
